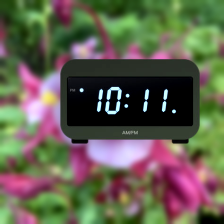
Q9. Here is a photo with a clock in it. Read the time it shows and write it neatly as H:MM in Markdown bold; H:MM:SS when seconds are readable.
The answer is **10:11**
